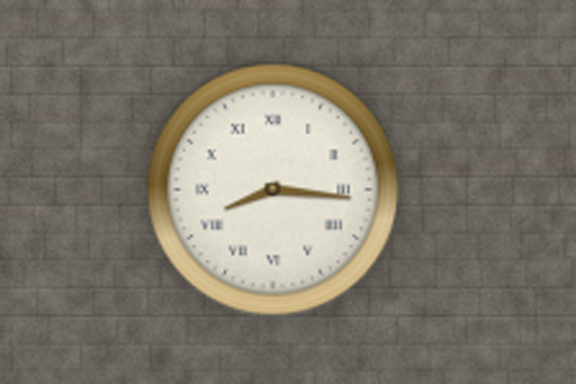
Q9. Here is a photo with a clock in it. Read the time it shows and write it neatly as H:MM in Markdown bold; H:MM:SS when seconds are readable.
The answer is **8:16**
